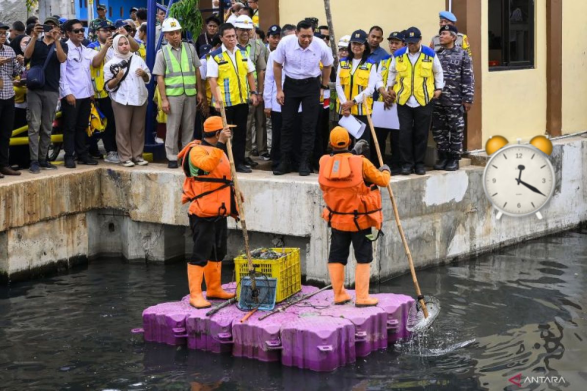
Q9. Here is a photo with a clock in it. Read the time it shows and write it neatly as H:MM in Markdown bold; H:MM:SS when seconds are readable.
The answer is **12:20**
